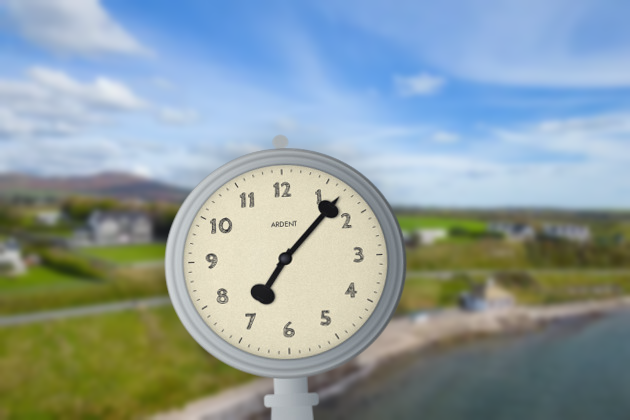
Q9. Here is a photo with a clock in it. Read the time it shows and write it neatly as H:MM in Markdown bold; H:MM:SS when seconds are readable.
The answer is **7:07**
